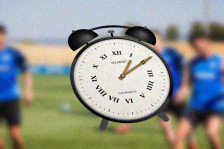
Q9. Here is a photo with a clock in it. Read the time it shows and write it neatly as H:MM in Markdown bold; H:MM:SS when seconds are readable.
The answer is **1:10**
